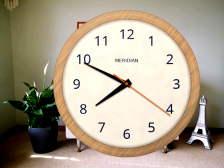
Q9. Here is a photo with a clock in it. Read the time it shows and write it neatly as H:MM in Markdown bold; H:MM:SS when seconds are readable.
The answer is **7:49:21**
